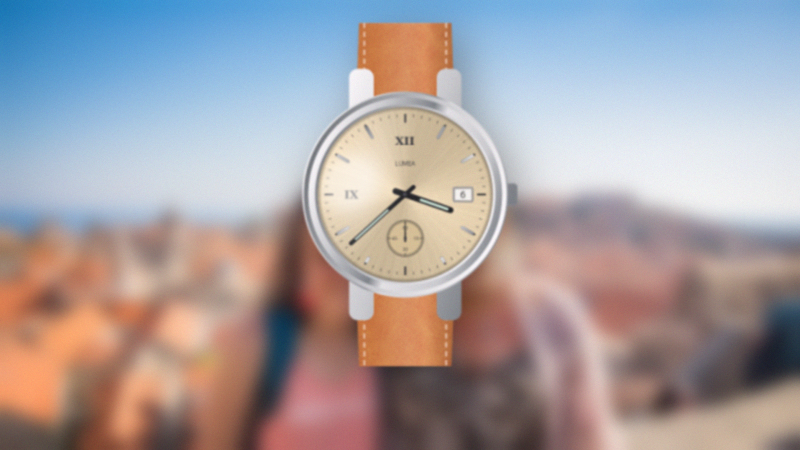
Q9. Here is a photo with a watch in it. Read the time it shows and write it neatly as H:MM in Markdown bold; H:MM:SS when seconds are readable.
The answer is **3:38**
